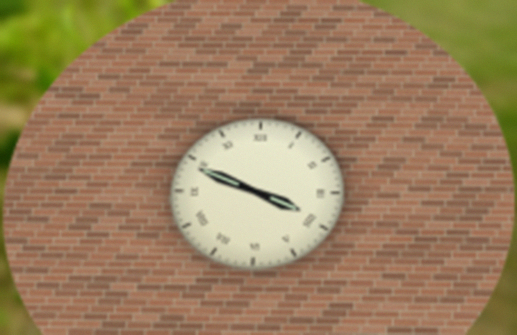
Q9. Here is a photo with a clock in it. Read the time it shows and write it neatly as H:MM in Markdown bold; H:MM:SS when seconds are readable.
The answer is **3:49**
